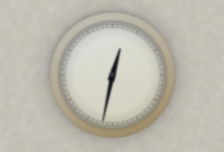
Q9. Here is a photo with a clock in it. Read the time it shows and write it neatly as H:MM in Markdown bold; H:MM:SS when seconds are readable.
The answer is **12:32**
